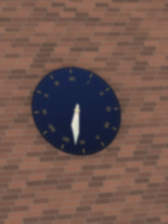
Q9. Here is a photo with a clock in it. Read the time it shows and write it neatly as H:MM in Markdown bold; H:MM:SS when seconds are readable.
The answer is **6:32**
